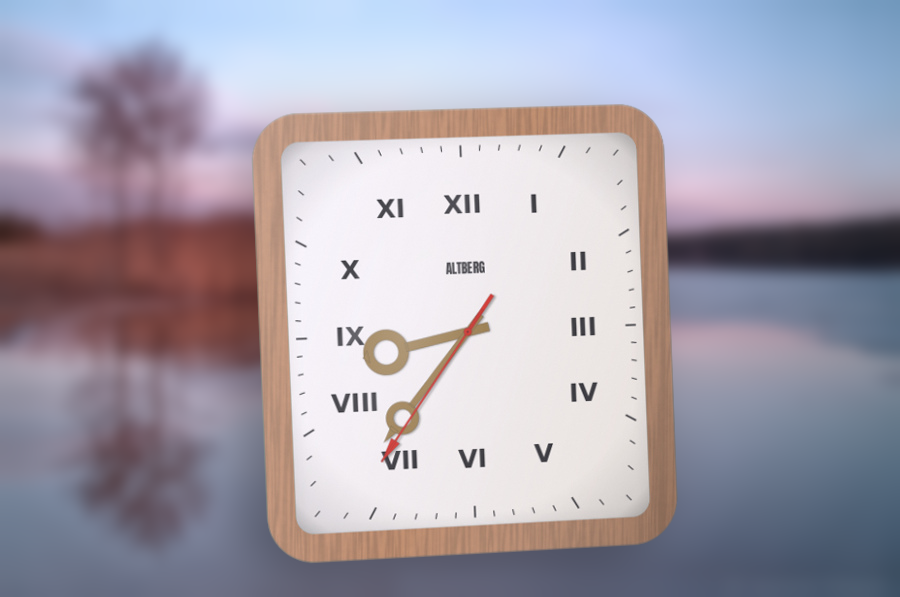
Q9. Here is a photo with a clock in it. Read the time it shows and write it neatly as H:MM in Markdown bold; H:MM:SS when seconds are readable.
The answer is **8:36:36**
